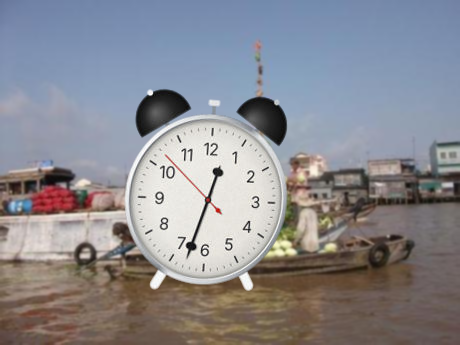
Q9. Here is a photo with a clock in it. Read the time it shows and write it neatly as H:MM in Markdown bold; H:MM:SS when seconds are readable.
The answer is **12:32:52**
